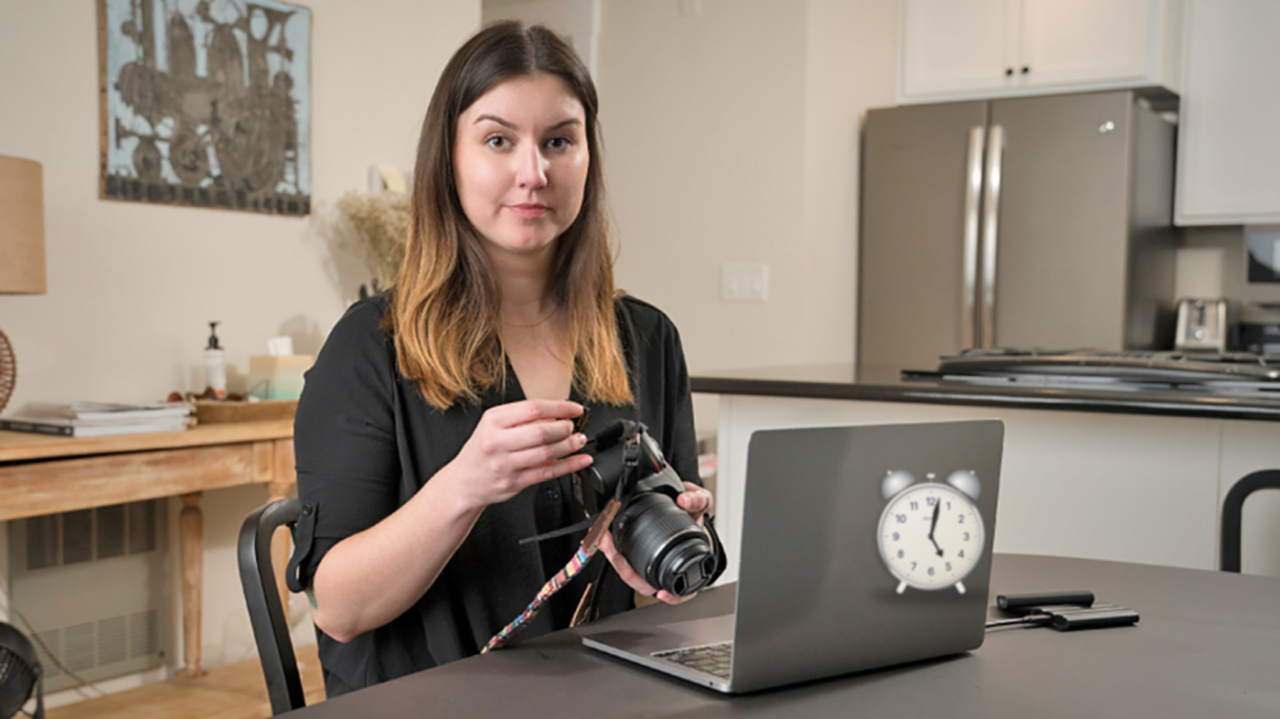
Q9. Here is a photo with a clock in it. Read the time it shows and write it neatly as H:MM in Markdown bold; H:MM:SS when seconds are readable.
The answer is **5:02**
